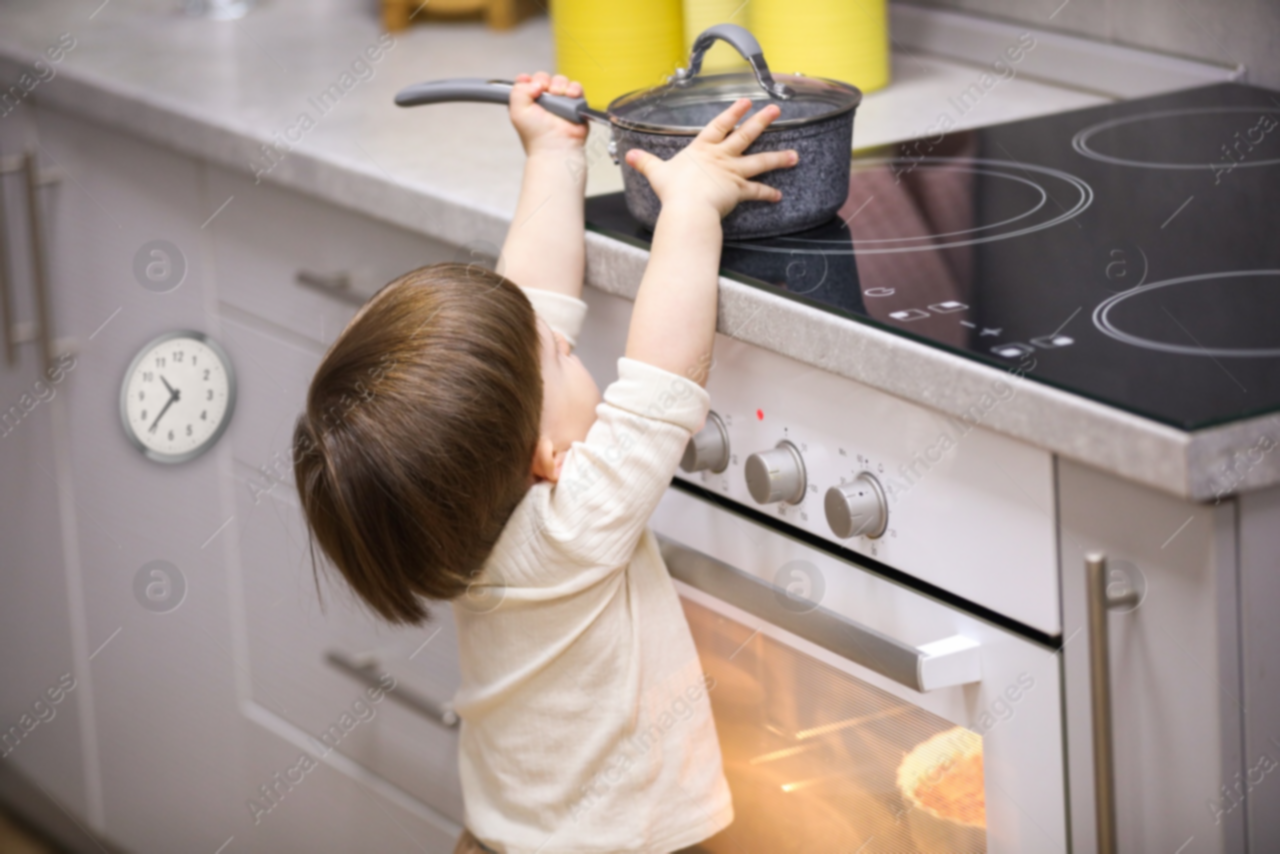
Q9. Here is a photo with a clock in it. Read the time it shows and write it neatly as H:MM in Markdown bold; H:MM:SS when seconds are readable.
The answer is **10:36**
